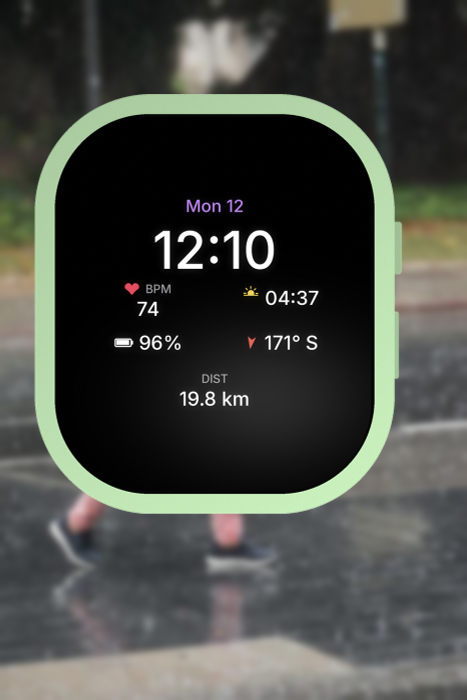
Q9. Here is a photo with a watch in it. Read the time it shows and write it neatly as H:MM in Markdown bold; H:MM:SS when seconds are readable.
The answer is **12:10**
